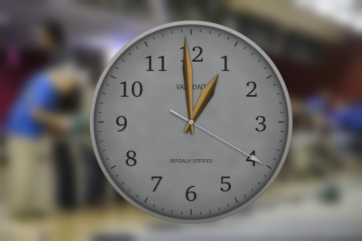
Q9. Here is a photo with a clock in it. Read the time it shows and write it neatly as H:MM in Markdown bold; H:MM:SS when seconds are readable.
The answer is **12:59:20**
